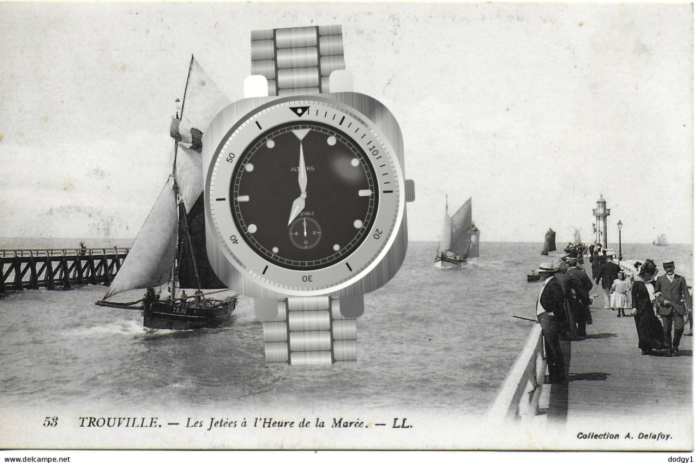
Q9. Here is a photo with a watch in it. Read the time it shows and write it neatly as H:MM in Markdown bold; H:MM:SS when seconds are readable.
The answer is **7:00**
